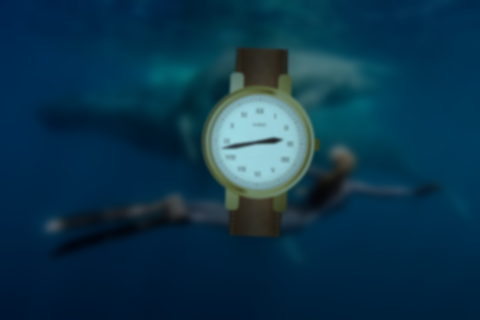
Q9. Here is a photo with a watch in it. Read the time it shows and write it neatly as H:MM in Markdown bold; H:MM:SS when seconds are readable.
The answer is **2:43**
